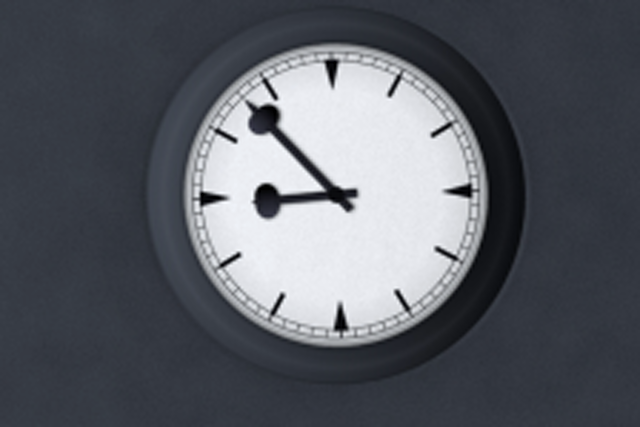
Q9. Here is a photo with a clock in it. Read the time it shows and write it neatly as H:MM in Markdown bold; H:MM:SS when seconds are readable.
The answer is **8:53**
